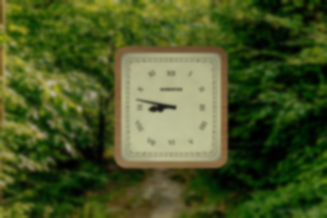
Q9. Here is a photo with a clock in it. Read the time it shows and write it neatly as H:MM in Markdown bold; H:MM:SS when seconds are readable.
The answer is **8:47**
